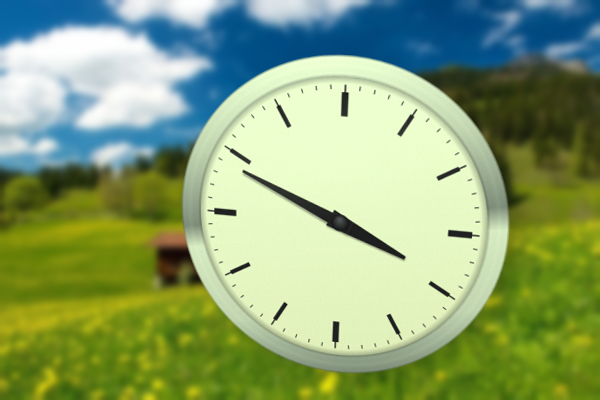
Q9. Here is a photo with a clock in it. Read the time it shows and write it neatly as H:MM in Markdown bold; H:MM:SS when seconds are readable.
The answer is **3:49**
